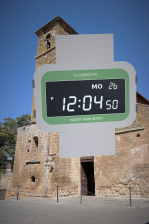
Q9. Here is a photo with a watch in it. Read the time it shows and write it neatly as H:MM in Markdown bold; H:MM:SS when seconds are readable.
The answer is **12:04:50**
